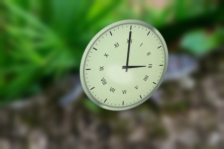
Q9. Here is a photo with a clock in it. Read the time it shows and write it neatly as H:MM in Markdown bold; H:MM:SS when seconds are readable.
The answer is **3:00**
